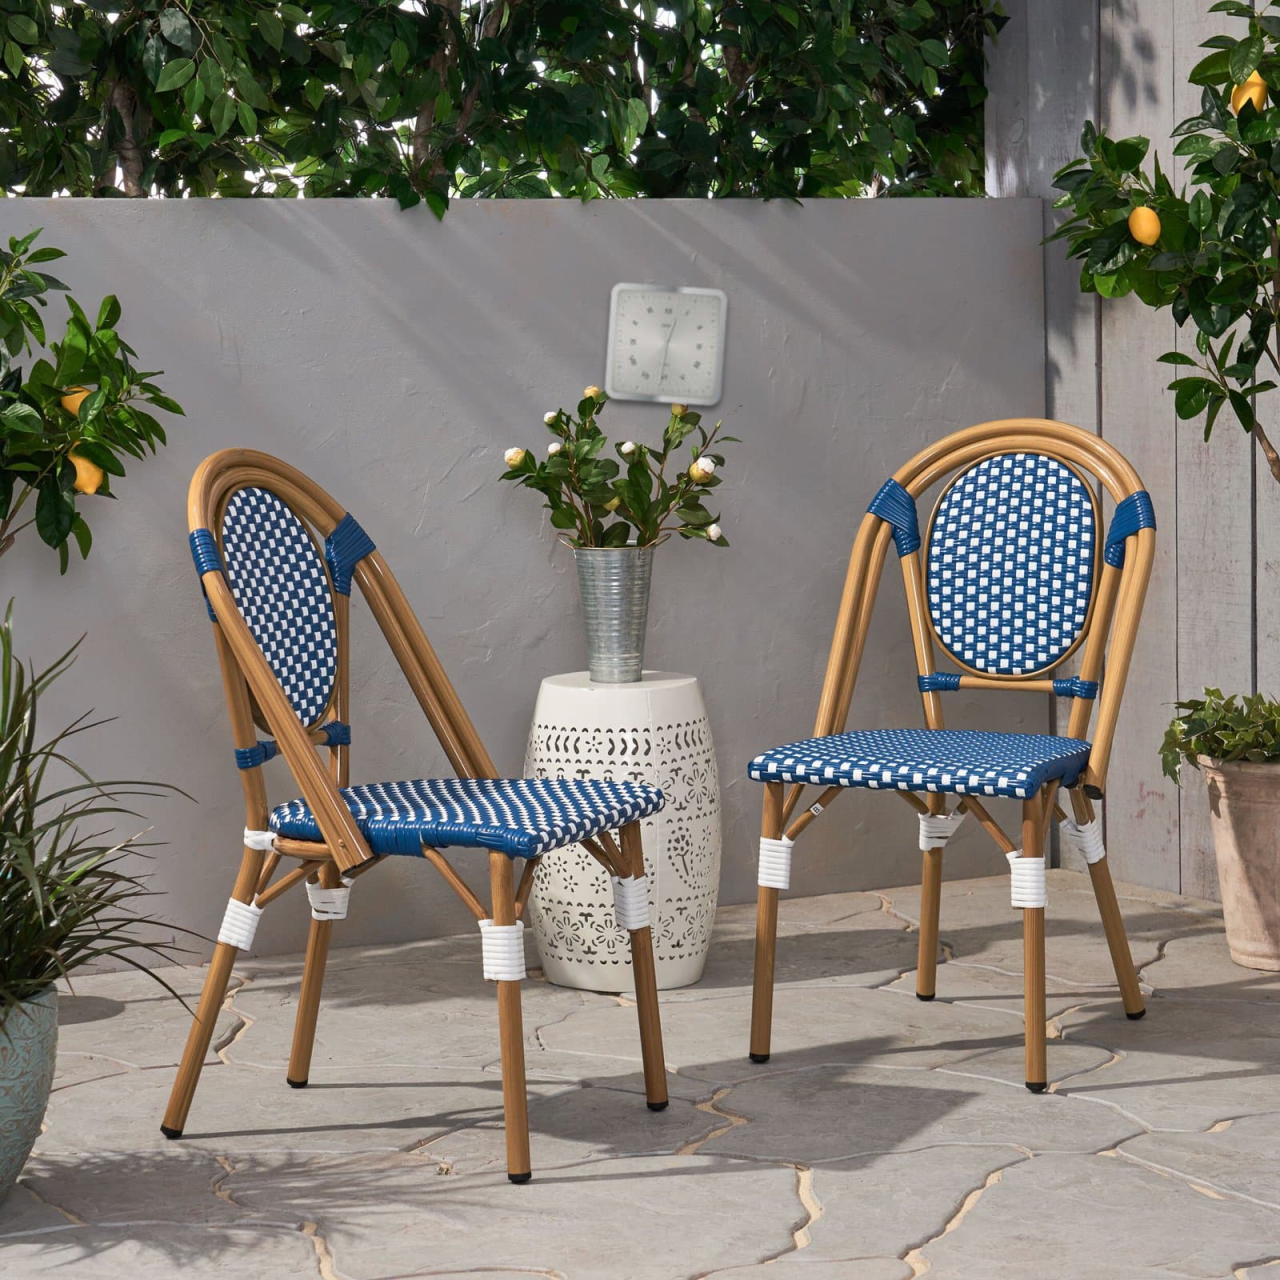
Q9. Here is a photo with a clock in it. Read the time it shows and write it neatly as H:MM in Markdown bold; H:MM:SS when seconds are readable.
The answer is **12:31**
